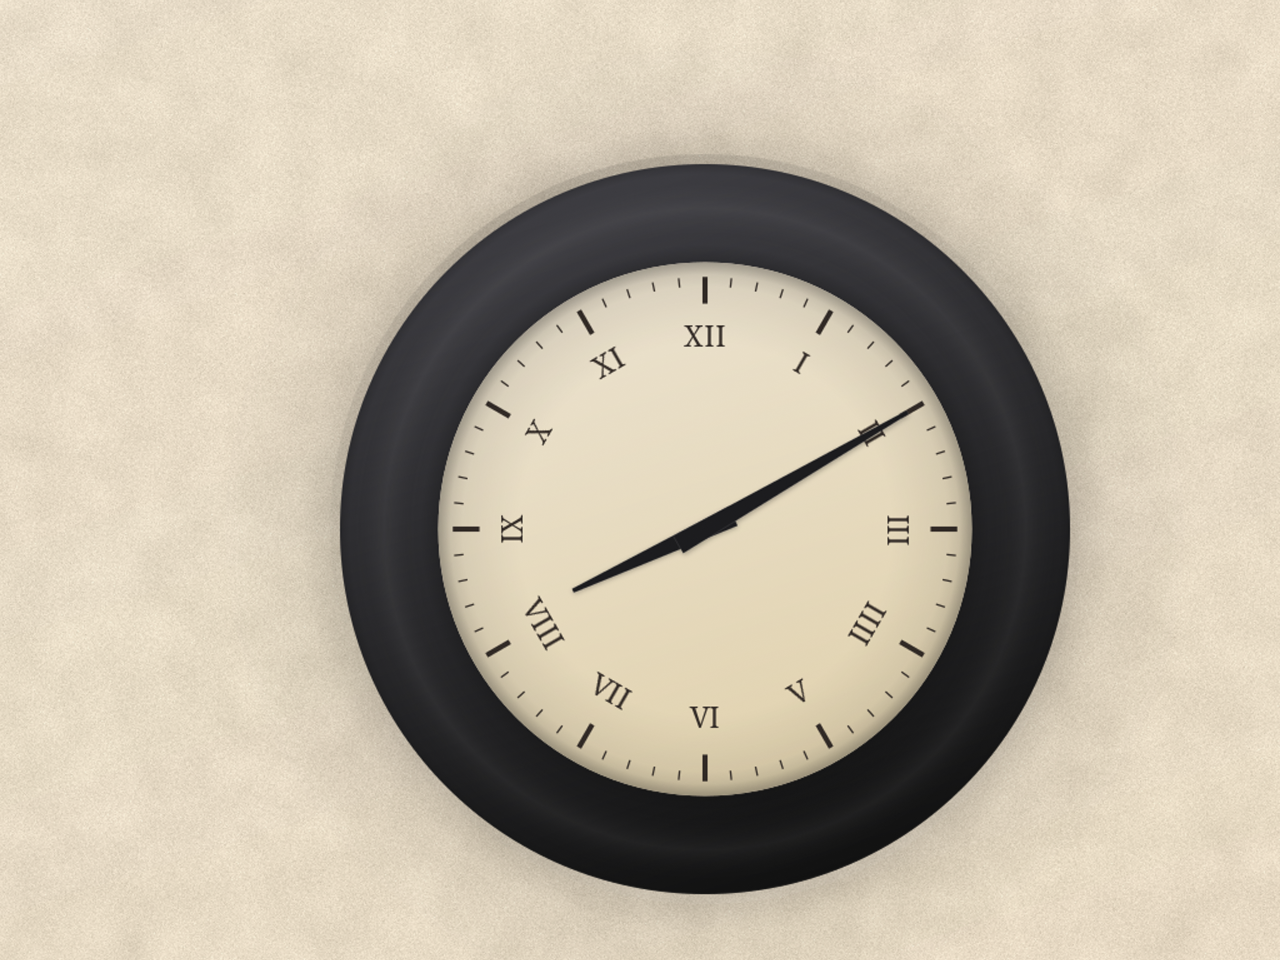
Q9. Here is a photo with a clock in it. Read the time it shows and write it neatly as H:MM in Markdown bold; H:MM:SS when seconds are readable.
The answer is **8:10**
